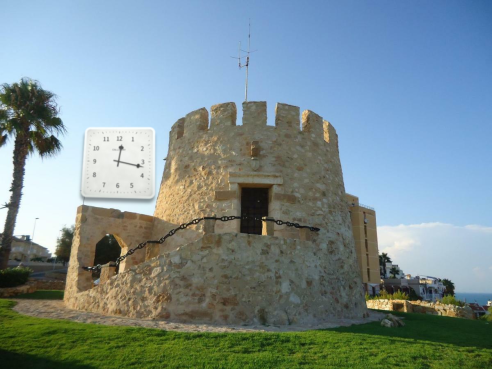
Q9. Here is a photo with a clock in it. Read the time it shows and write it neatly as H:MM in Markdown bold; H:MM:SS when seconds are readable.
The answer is **12:17**
